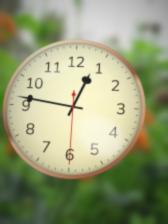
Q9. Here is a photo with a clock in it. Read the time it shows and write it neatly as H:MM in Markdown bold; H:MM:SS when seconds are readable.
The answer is **12:46:30**
